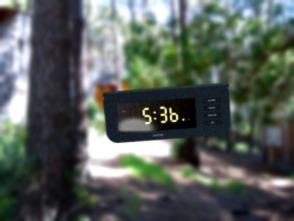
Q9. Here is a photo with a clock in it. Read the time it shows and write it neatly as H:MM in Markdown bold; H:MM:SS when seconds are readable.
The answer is **5:36**
